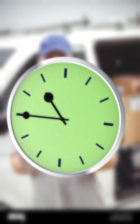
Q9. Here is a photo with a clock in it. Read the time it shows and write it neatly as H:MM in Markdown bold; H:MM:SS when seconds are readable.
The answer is **10:45**
